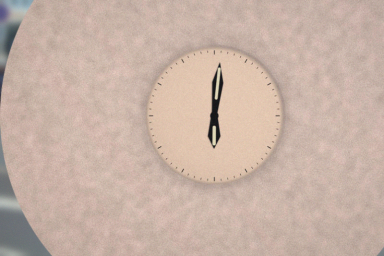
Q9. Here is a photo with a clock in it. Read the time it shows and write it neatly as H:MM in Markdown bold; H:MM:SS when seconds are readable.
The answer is **6:01**
